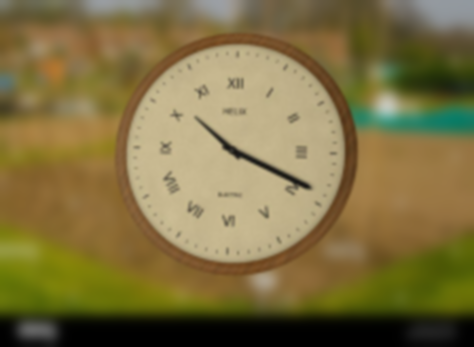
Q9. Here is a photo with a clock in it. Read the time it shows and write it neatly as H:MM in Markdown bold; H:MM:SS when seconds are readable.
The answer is **10:19**
